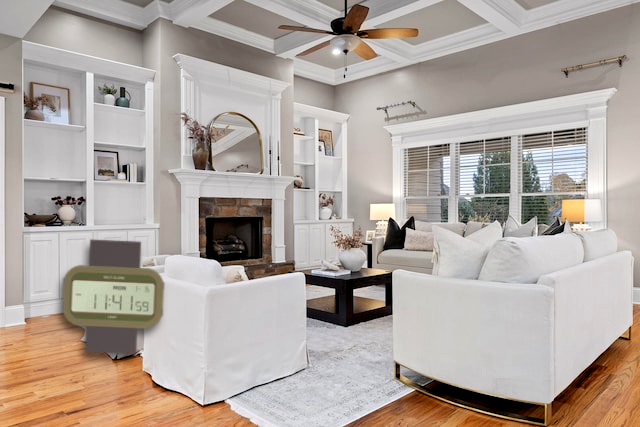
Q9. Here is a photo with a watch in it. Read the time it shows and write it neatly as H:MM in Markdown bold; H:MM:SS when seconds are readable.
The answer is **11:41:59**
